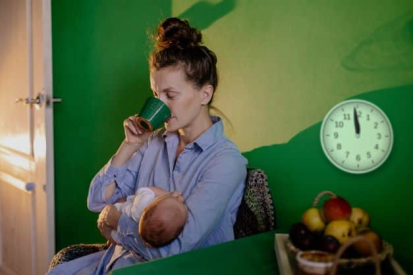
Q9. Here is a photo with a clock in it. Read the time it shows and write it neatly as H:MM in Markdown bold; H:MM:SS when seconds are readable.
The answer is **11:59**
